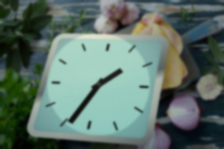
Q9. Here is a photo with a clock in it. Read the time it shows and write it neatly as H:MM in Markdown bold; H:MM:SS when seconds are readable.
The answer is **1:34**
